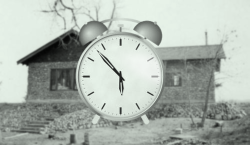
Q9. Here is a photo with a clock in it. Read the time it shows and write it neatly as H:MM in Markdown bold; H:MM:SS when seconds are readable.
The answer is **5:53**
